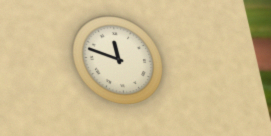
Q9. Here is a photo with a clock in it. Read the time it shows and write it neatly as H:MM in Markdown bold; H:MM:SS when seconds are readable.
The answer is **11:48**
